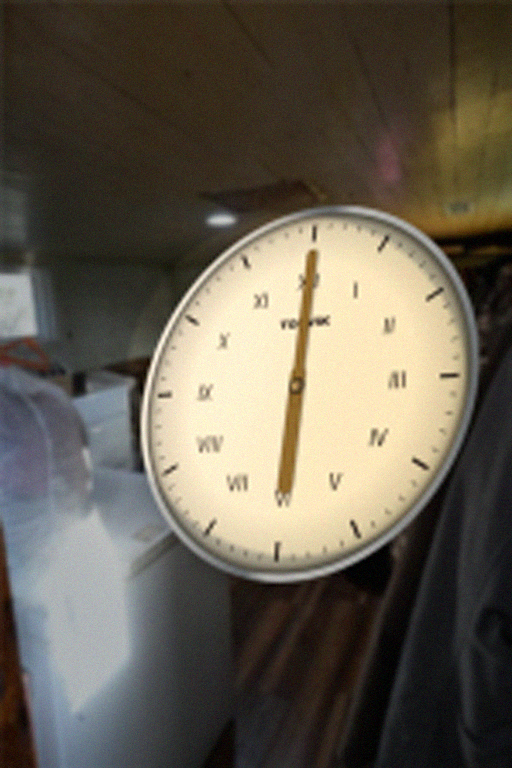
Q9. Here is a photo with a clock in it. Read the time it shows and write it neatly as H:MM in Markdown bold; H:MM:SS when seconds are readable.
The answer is **6:00**
